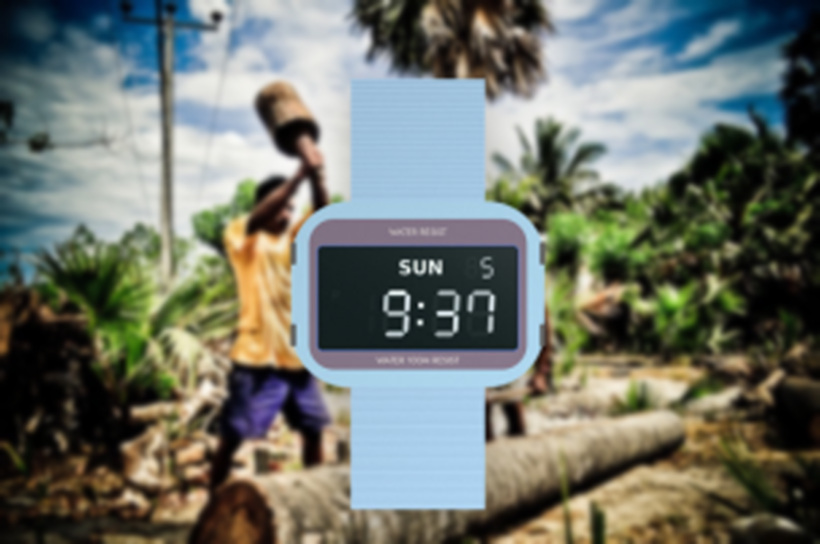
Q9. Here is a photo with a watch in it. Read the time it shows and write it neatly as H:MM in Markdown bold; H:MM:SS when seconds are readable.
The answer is **9:37**
